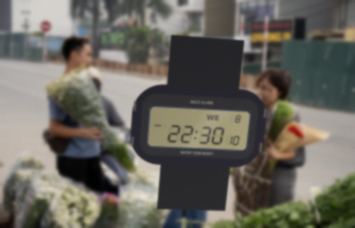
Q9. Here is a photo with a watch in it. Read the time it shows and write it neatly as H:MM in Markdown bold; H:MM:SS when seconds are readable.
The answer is **22:30**
